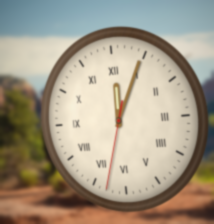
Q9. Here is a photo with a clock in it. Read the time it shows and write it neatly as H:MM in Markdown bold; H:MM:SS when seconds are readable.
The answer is **12:04:33**
